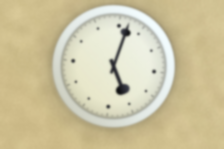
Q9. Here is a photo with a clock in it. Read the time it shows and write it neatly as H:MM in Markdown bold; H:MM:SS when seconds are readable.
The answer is **5:02**
